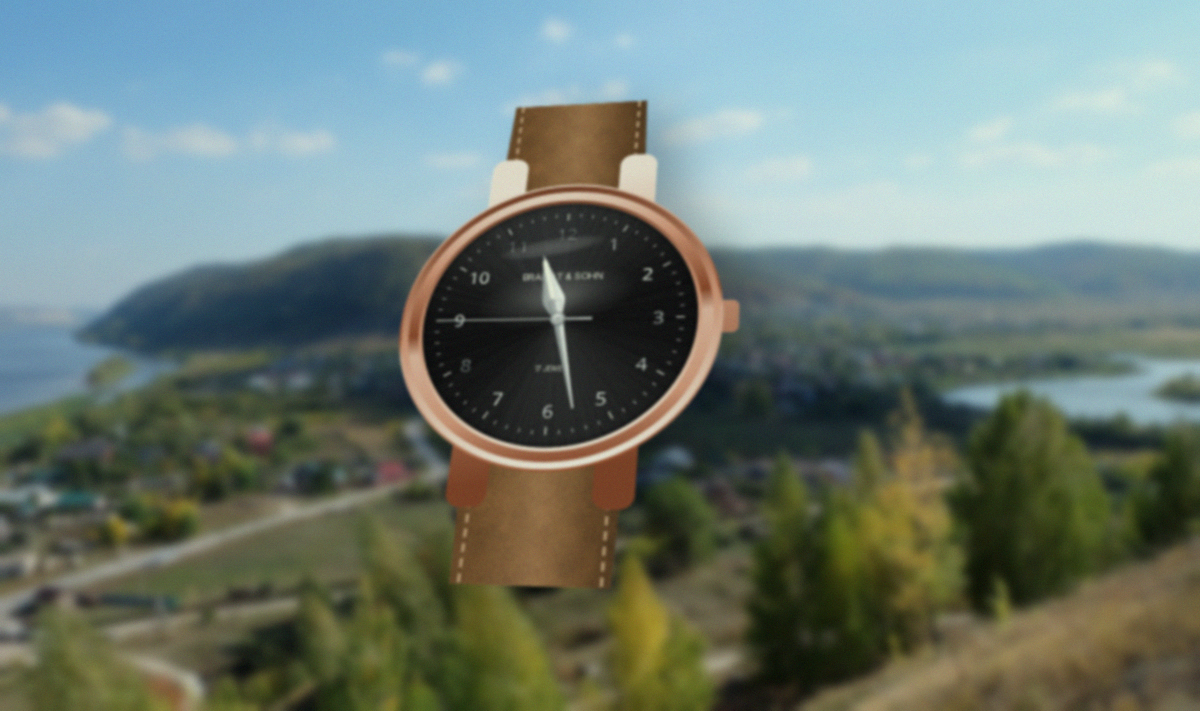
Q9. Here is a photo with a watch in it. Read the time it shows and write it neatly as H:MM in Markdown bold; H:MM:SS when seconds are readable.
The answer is **11:27:45**
